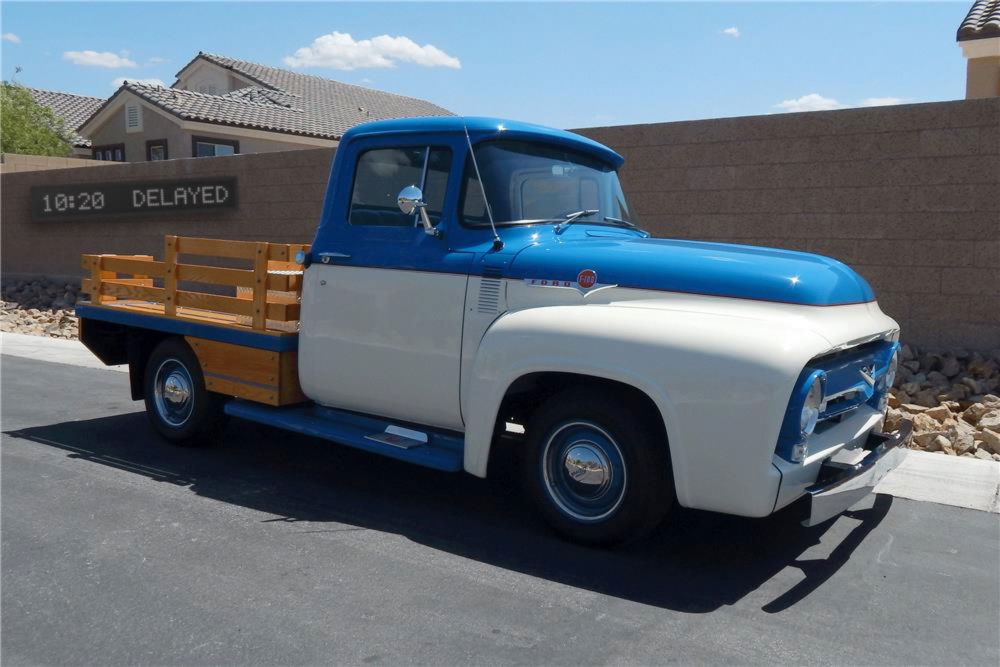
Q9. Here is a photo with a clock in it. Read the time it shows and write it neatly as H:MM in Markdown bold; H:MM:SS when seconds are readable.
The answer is **10:20**
